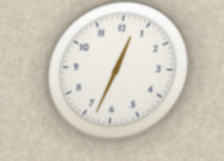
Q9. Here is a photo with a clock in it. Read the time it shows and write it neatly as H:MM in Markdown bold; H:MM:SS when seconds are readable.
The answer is **12:33**
